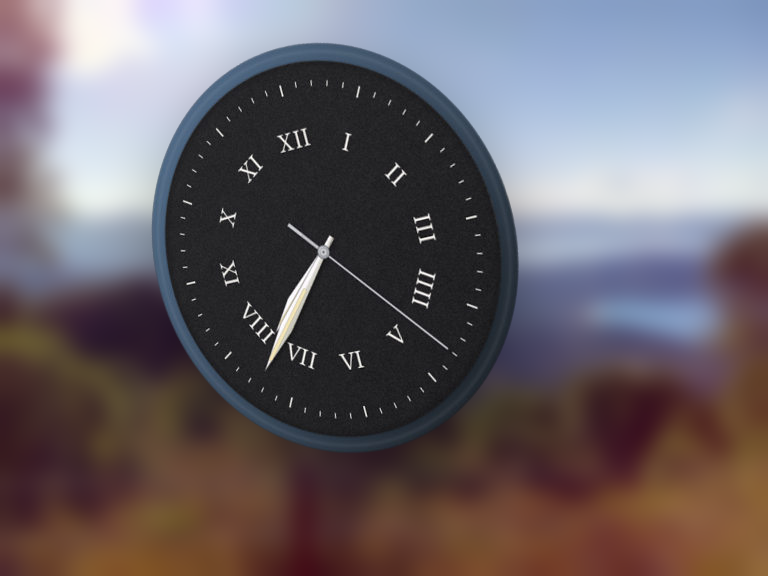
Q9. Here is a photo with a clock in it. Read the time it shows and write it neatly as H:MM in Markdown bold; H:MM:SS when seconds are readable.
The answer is **7:37:23**
